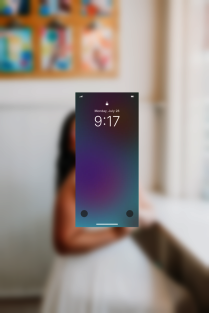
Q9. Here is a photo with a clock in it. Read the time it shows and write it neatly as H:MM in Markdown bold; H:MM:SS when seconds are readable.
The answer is **9:17**
